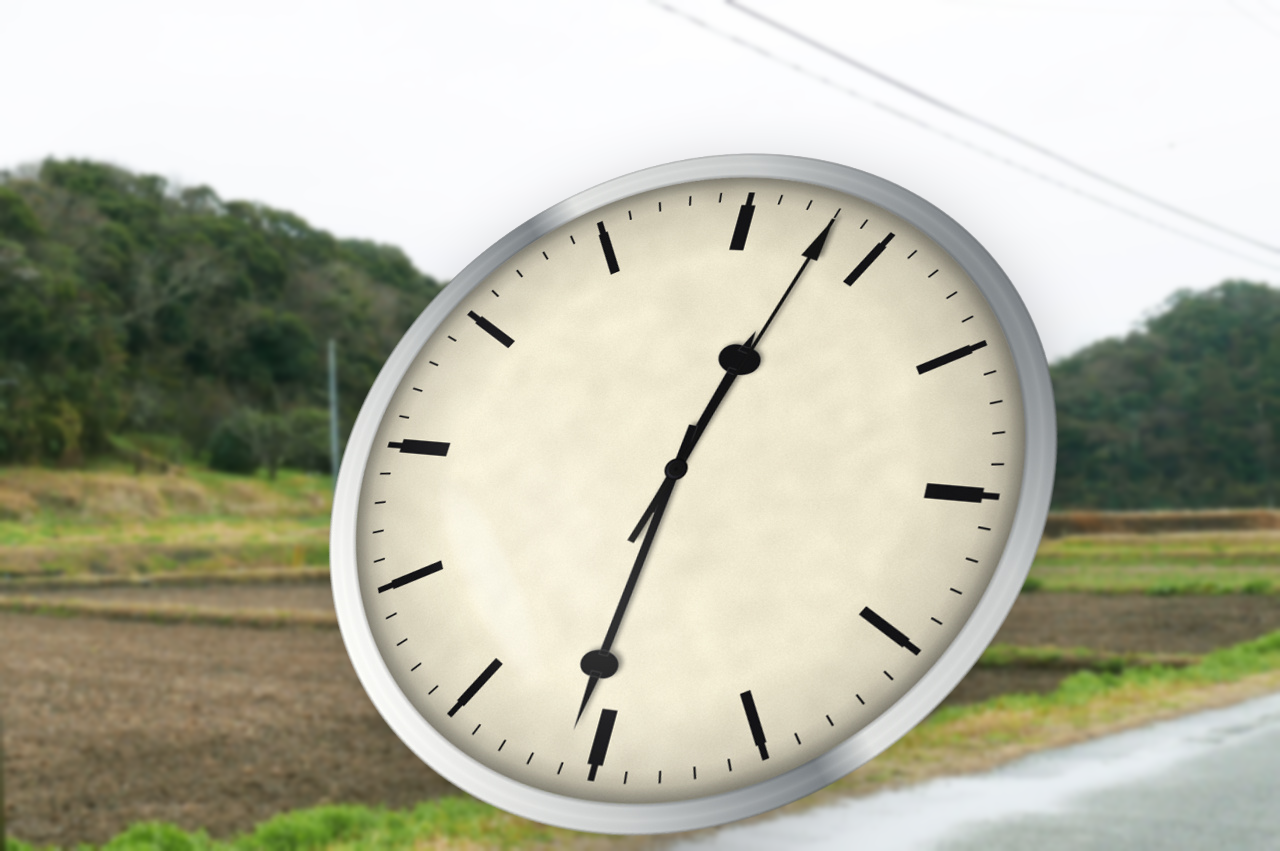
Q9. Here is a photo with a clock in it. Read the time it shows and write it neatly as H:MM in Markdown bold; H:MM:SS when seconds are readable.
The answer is **12:31:03**
